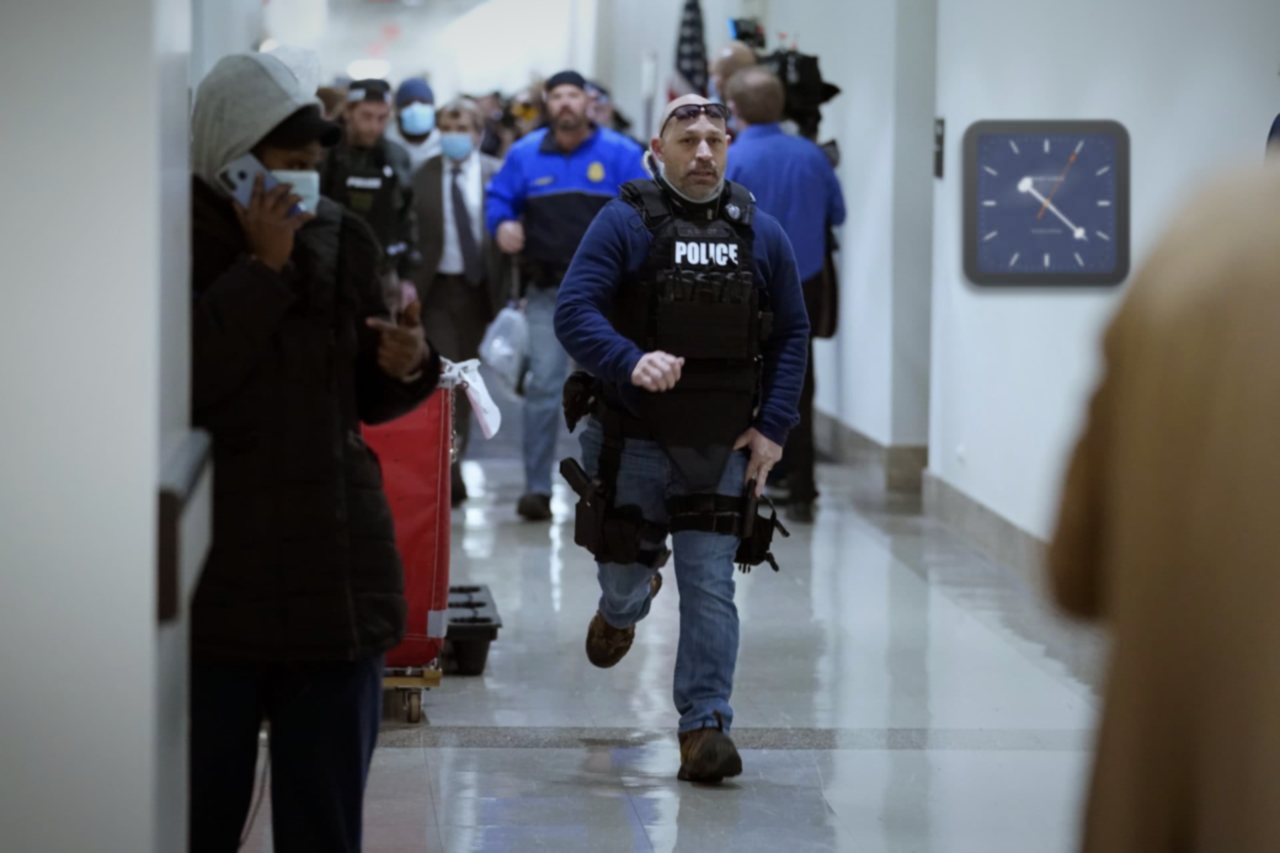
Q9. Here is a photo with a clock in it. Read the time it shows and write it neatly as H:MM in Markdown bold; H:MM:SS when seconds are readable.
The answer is **10:22:05**
